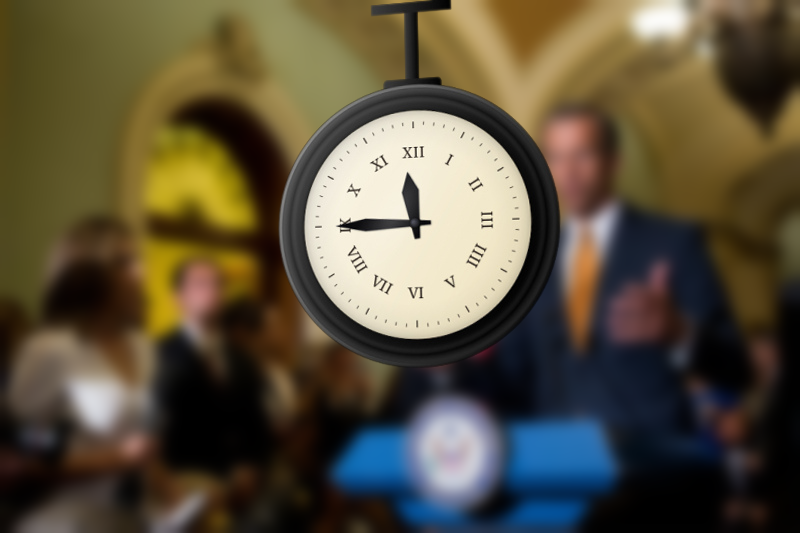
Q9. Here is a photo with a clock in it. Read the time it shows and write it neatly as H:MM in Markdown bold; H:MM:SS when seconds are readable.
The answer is **11:45**
